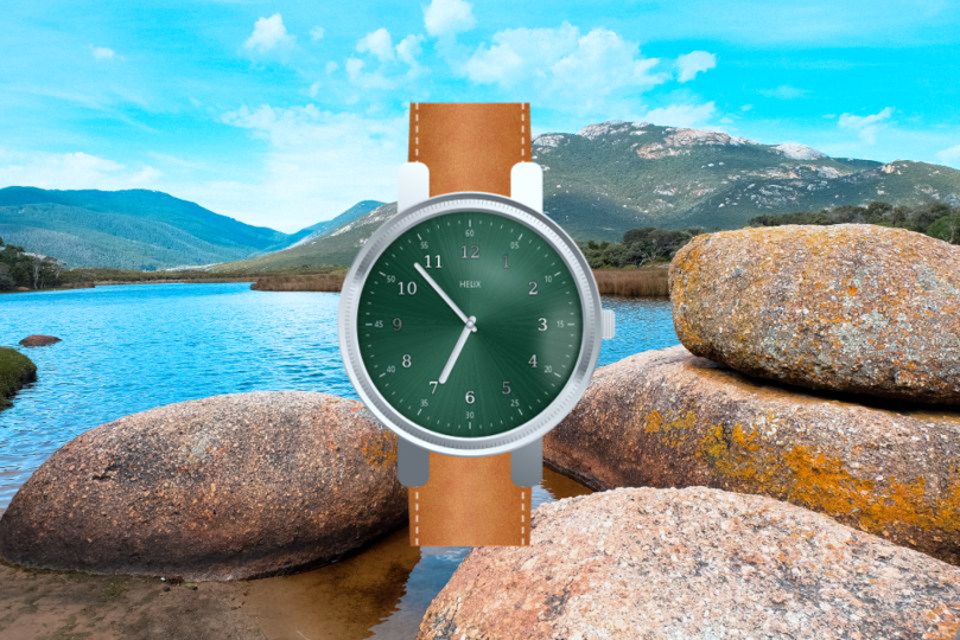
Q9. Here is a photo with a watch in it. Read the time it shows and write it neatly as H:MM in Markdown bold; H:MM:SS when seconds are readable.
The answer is **6:53**
